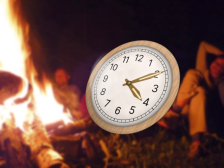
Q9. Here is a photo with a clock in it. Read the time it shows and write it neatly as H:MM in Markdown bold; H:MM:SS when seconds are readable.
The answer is **4:10**
